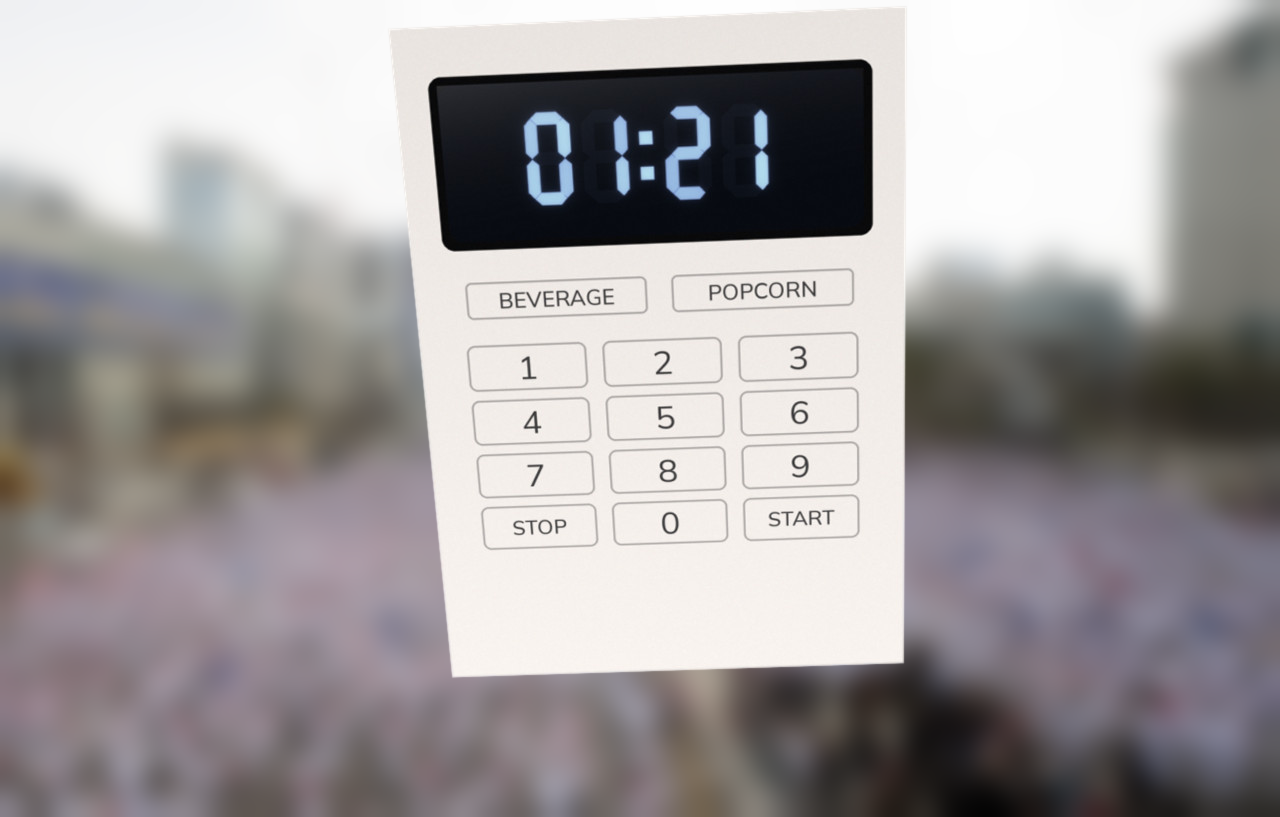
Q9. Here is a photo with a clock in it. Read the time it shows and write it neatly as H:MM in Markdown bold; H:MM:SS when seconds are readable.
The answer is **1:21**
